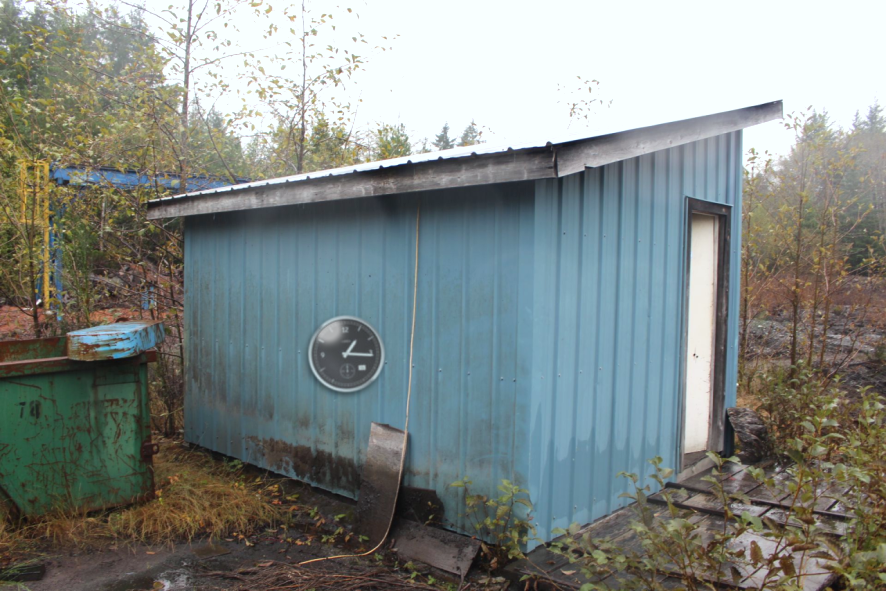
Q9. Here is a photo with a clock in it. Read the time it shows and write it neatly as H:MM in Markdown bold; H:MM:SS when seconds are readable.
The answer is **1:16**
